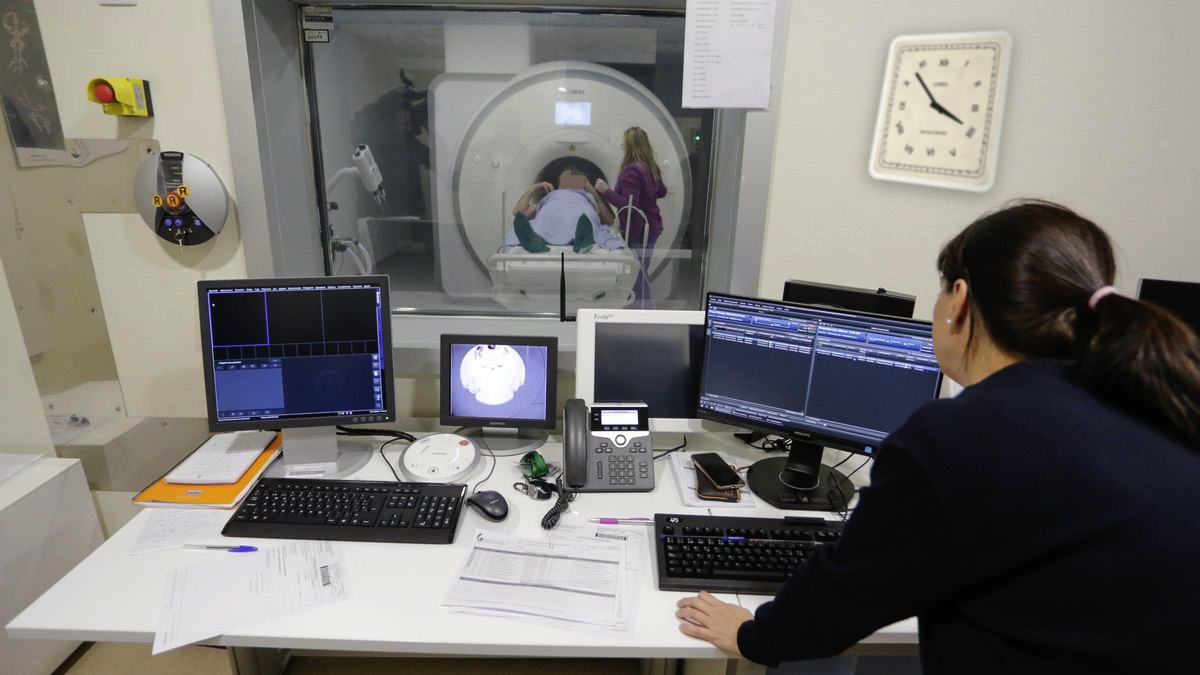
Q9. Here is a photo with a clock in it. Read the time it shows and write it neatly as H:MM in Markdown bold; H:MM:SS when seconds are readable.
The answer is **3:53**
